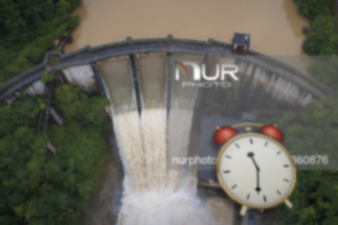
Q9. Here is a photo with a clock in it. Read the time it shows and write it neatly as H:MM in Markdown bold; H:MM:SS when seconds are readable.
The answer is **11:32**
